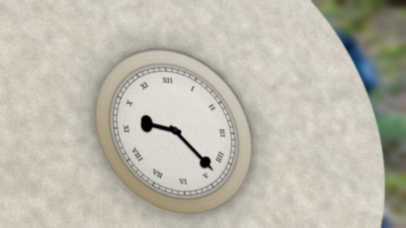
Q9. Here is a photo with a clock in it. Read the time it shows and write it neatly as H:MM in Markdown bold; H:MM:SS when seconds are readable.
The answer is **9:23**
